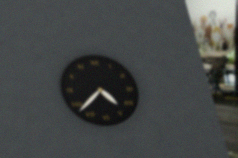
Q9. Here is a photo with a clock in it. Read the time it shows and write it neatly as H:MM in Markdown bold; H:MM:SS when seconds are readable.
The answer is **4:38**
